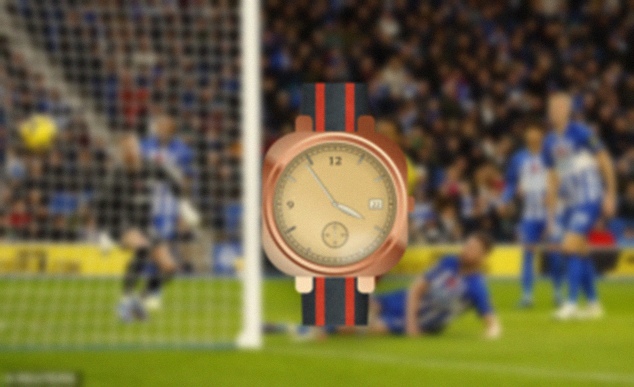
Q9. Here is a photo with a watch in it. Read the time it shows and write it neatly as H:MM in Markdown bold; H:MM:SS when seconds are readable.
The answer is **3:54**
